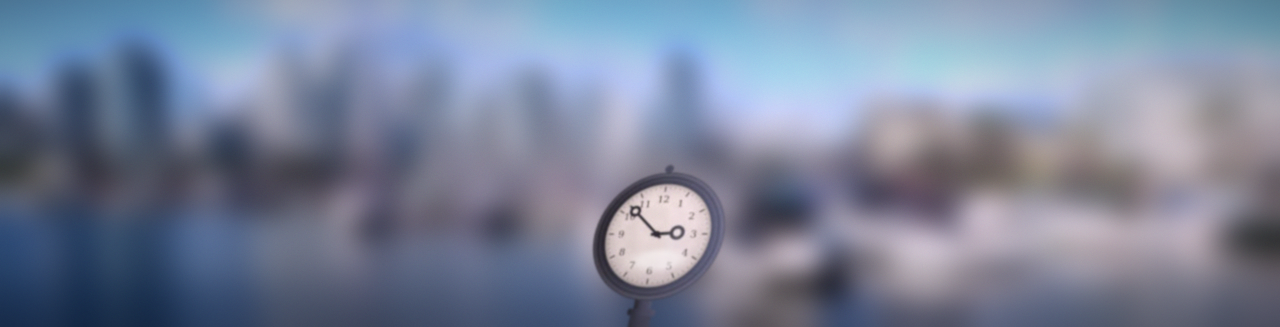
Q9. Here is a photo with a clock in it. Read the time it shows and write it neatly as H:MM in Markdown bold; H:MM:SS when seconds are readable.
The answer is **2:52**
